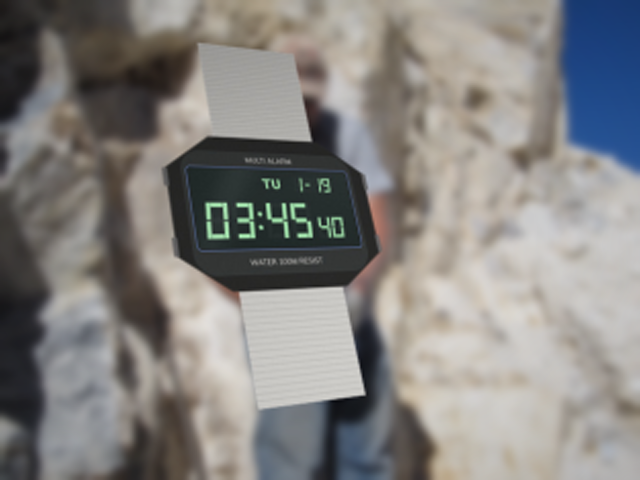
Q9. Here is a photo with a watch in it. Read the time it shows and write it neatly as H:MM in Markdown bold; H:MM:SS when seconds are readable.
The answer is **3:45:40**
